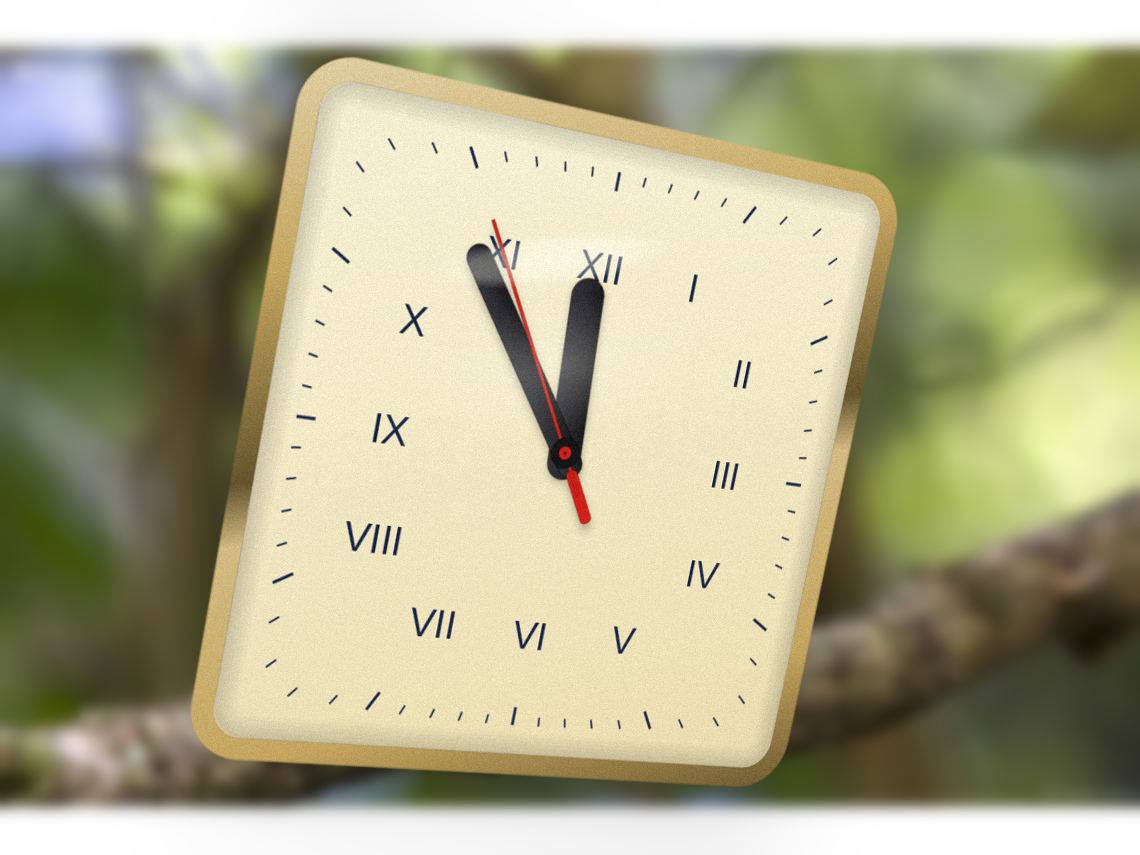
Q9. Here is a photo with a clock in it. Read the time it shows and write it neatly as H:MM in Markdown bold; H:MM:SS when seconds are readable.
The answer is **11:53:55**
